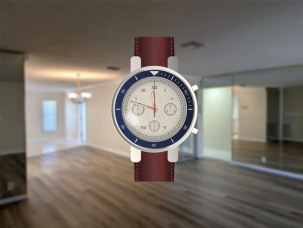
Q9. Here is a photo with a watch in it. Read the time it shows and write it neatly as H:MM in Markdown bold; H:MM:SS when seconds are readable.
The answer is **11:48**
